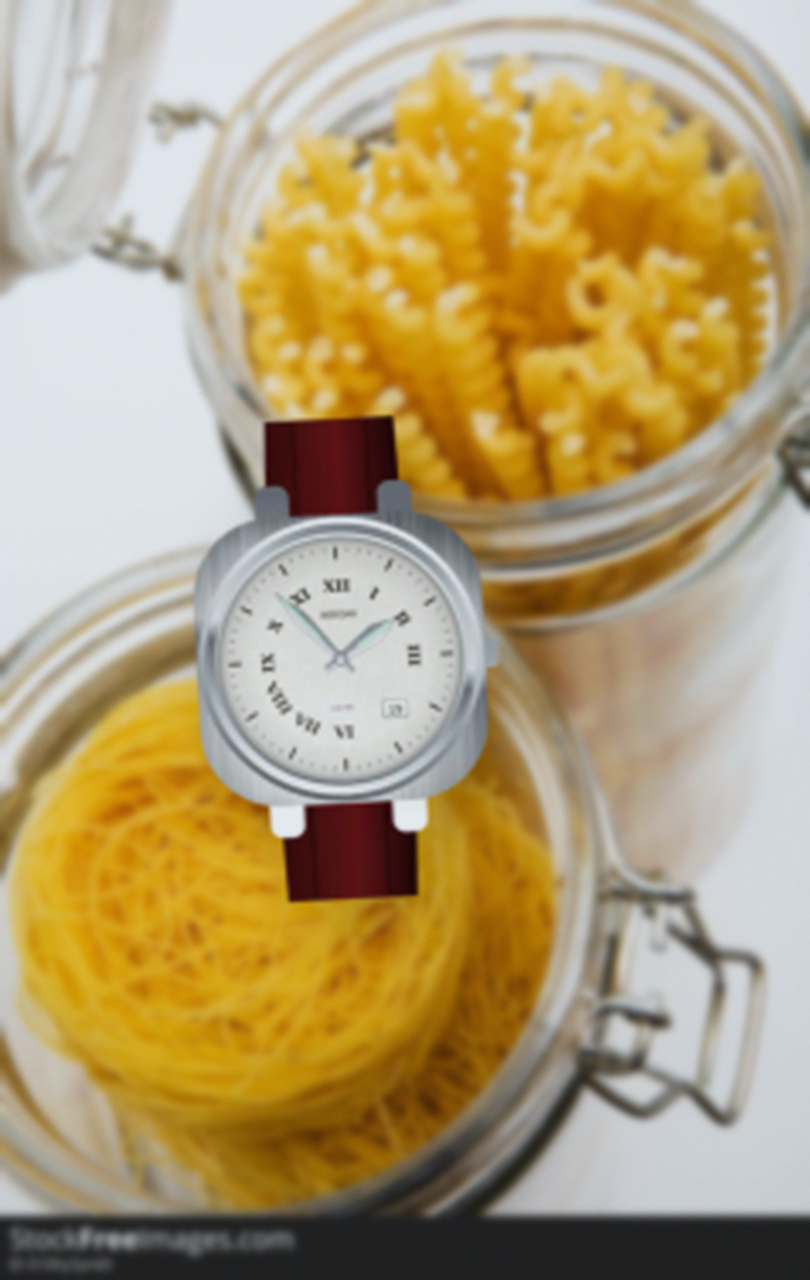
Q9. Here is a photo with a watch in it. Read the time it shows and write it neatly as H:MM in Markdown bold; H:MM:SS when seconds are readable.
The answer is **1:53**
